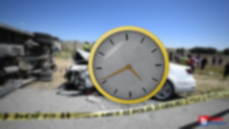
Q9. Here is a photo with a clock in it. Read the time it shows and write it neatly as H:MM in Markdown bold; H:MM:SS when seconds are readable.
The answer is **4:41**
